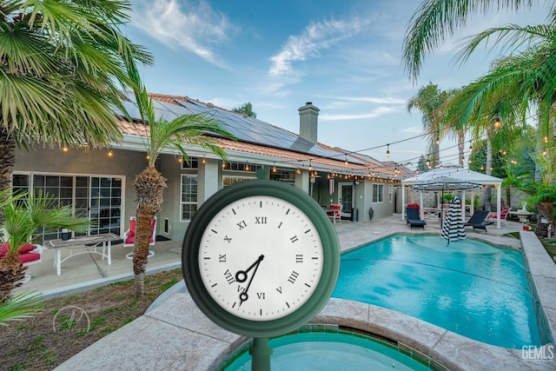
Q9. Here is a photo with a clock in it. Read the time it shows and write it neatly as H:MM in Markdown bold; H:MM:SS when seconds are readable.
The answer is **7:34**
